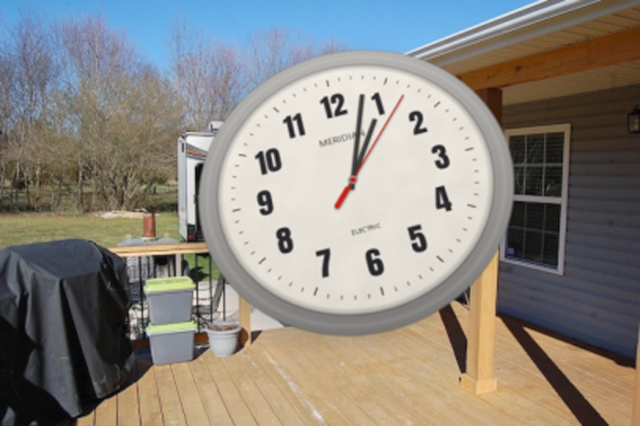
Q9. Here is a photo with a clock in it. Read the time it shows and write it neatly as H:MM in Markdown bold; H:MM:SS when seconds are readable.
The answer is **1:03:07**
